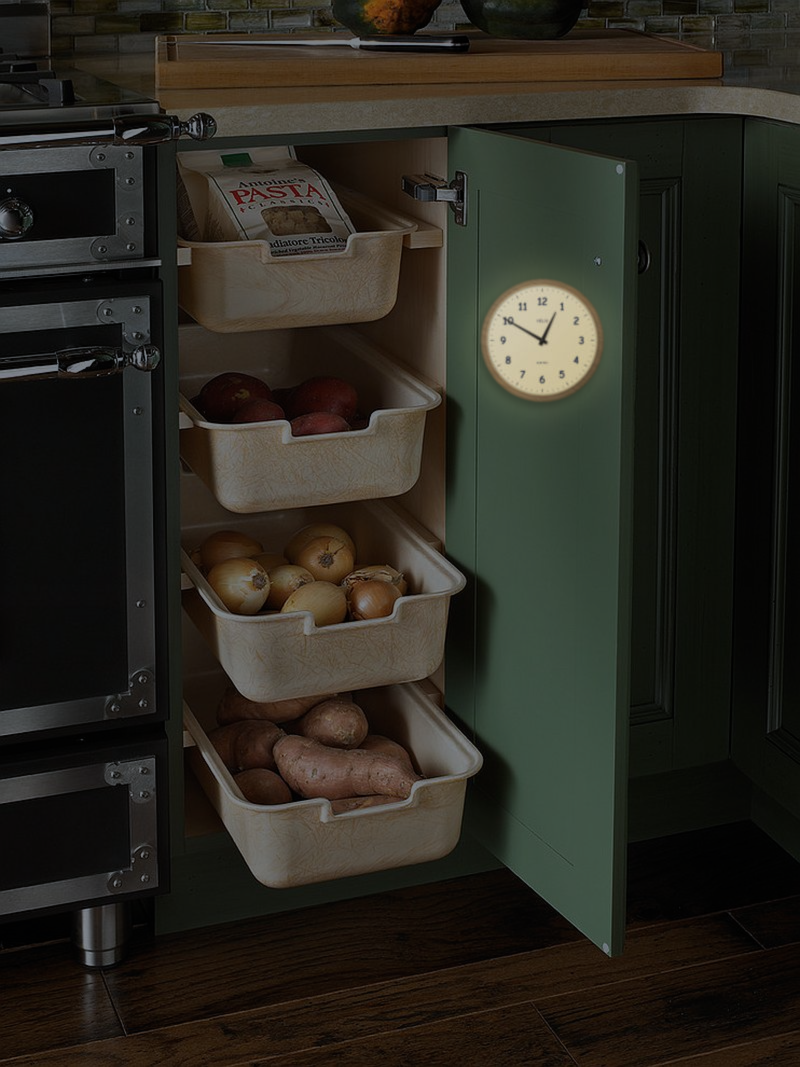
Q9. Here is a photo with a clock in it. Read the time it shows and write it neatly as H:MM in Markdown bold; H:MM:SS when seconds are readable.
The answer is **12:50**
